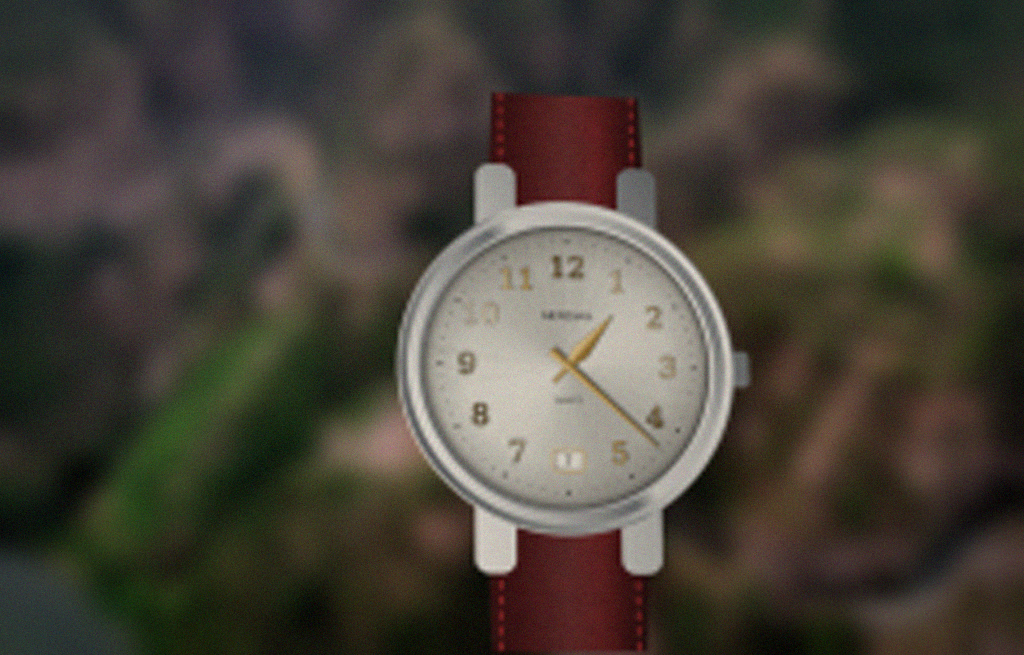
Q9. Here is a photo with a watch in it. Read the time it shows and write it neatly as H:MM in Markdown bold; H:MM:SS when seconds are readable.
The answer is **1:22**
